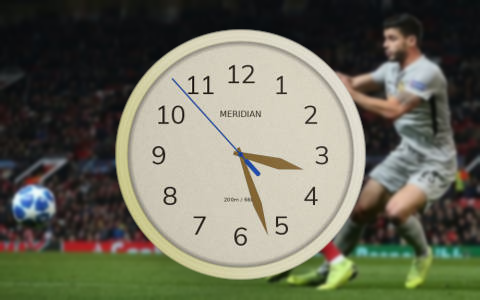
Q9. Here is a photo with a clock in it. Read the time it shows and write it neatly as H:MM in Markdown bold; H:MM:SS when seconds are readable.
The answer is **3:26:53**
